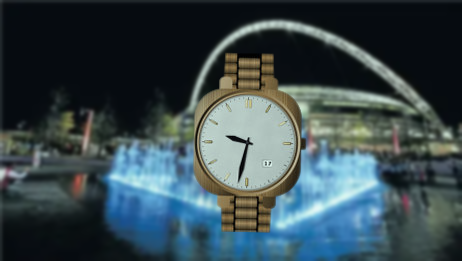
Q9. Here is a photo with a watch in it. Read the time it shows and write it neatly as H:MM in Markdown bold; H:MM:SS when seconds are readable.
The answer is **9:32**
